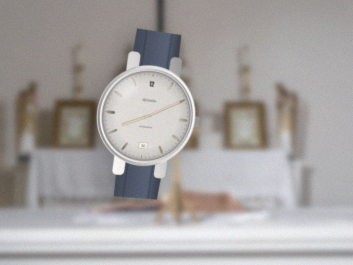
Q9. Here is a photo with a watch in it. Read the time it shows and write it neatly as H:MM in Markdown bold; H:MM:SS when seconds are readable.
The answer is **8:10**
